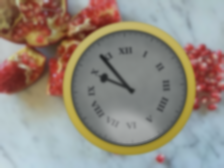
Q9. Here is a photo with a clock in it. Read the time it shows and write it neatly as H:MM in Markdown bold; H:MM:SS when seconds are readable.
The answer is **9:54**
